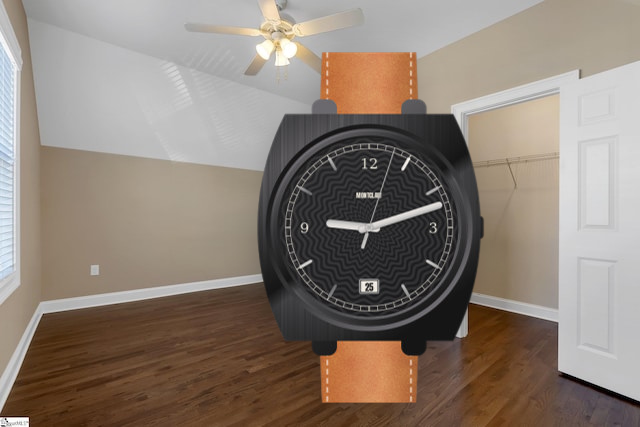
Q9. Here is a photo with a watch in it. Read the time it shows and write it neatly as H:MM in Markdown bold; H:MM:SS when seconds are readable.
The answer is **9:12:03**
